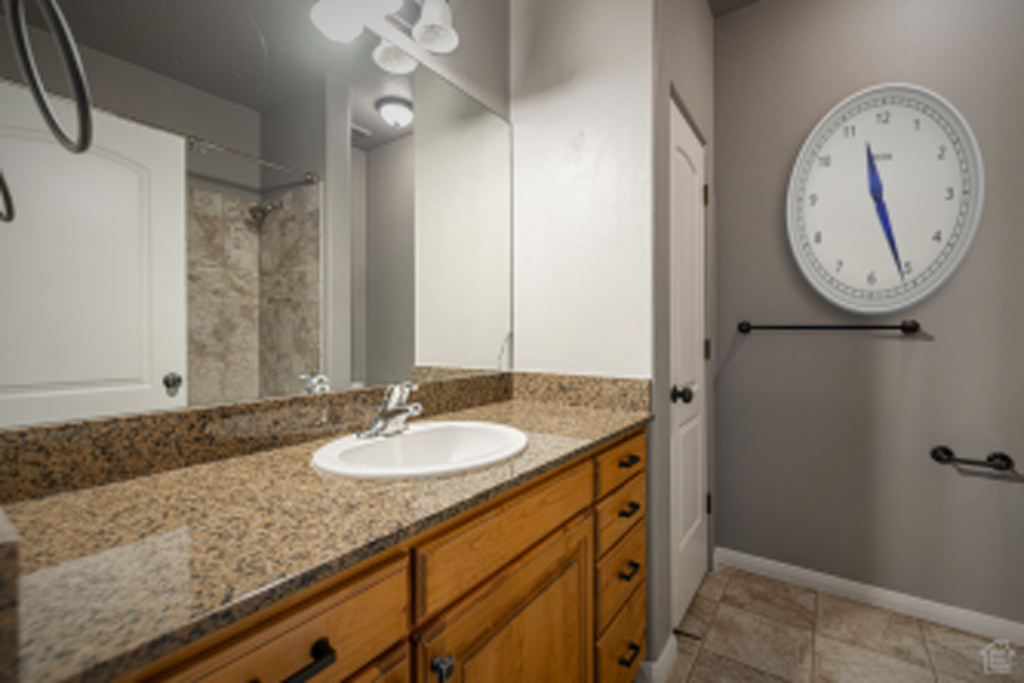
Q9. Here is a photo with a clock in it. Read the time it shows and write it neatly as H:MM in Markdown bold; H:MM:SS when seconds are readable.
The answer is **11:26**
